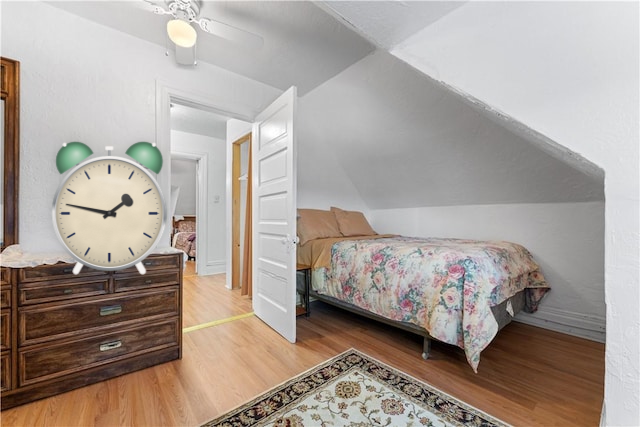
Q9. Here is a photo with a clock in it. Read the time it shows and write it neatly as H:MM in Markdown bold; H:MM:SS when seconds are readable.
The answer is **1:47**
